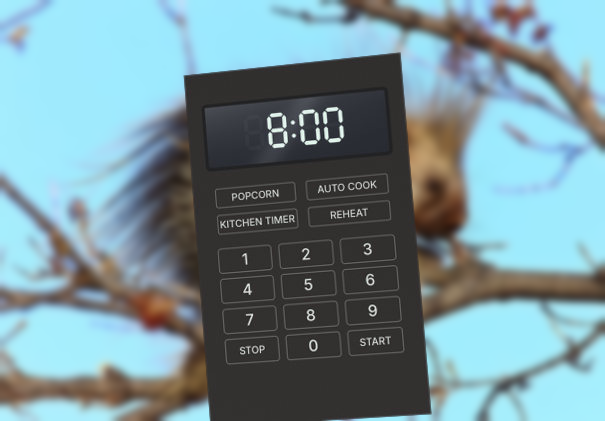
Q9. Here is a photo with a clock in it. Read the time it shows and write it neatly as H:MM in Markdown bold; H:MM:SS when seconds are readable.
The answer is **8:00**
